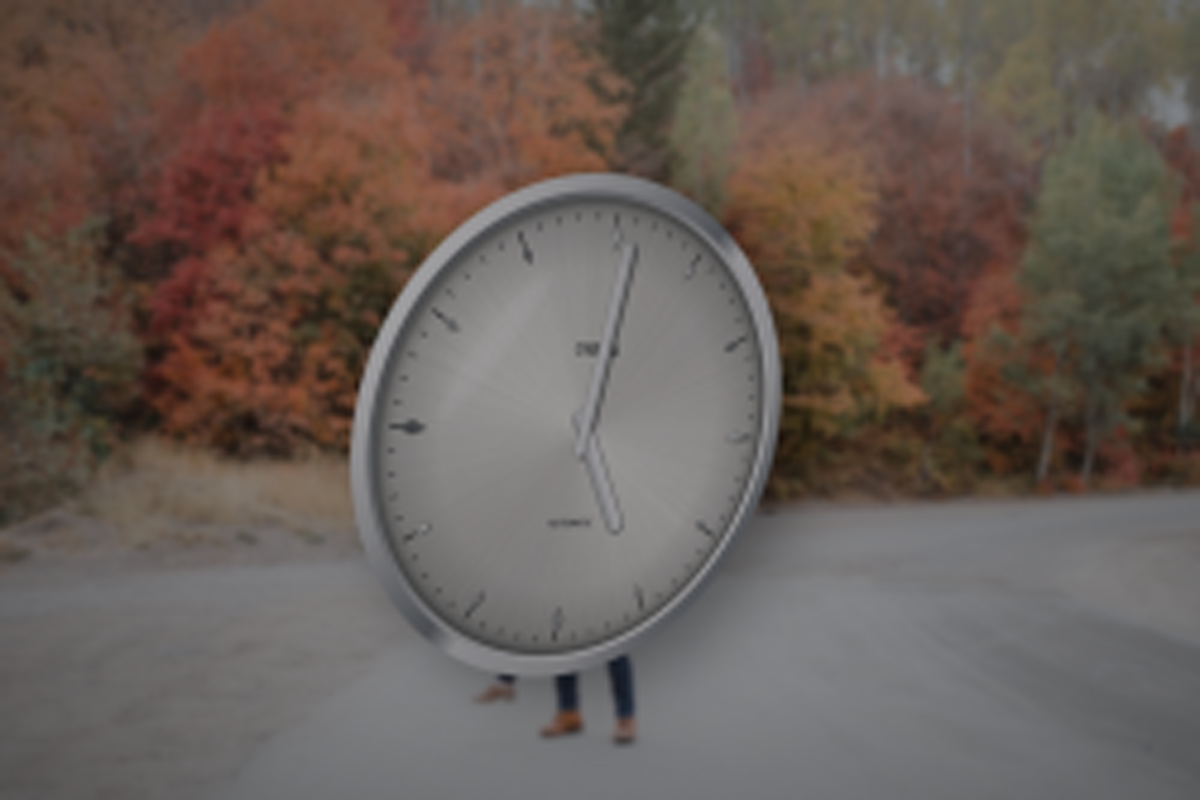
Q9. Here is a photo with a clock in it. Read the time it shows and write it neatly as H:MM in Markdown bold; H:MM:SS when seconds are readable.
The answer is **5:01**
